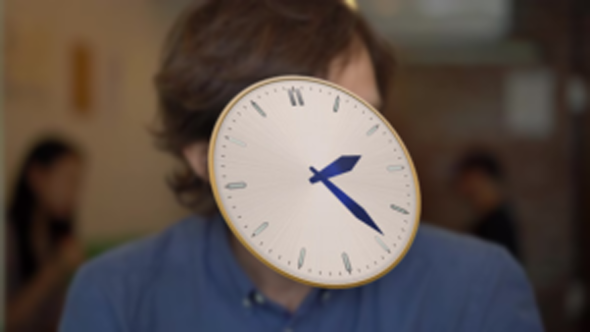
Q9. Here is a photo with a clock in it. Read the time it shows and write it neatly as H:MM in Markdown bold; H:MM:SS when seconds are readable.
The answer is **2:24**
